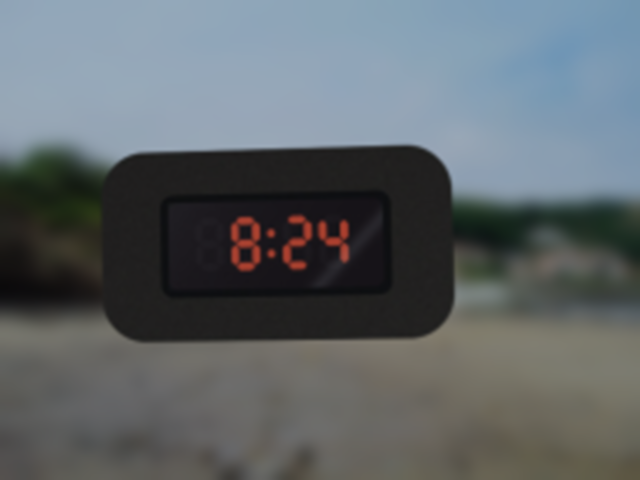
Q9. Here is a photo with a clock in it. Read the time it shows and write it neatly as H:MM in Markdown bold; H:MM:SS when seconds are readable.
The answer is **8:24**
